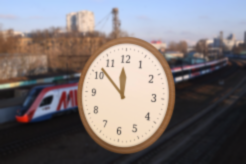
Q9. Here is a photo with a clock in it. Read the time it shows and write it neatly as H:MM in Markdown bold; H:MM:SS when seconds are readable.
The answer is **11:52**
